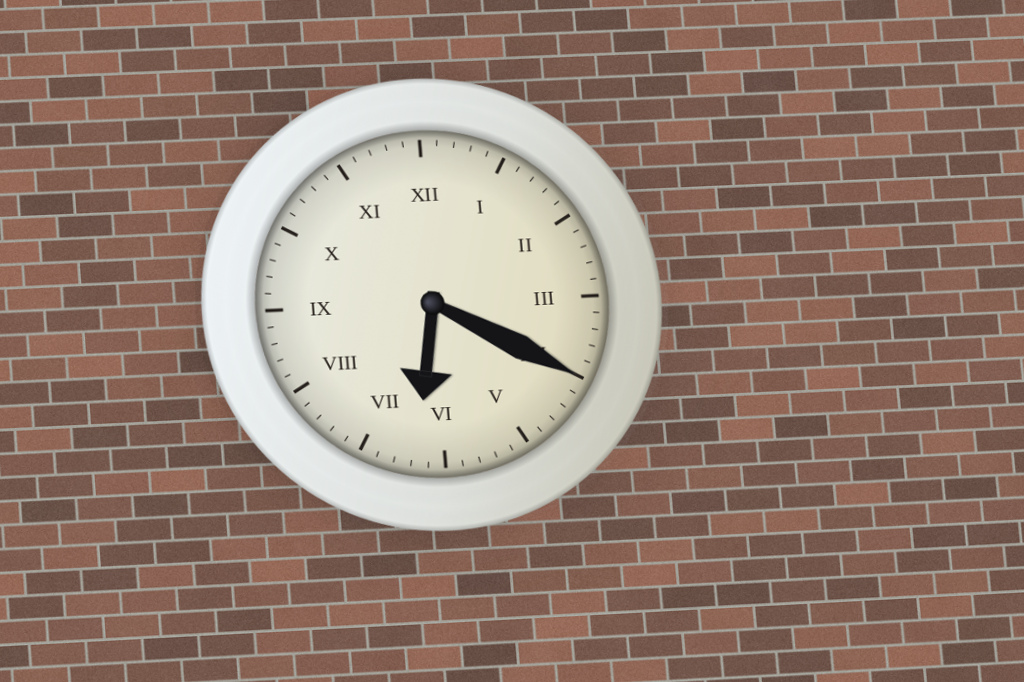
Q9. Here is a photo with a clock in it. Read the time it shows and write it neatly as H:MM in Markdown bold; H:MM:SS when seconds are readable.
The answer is **6:20**
